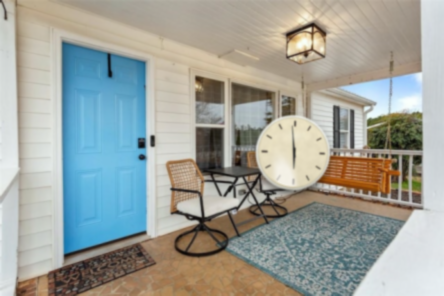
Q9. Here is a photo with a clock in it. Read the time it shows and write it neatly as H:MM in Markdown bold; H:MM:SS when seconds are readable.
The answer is **5:59**
